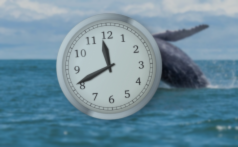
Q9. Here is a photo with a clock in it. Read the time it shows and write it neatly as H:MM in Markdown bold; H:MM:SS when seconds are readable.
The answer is **11:41**
